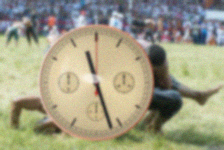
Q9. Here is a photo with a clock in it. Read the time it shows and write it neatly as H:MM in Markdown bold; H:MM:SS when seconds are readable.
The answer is **11:27**
